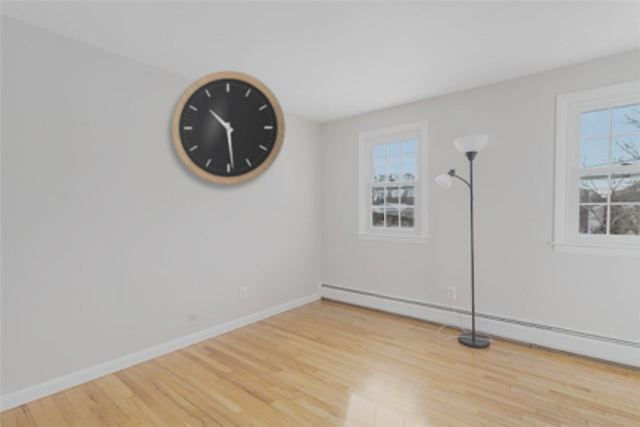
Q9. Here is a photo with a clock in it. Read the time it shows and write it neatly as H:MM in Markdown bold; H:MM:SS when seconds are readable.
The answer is **10:29**
